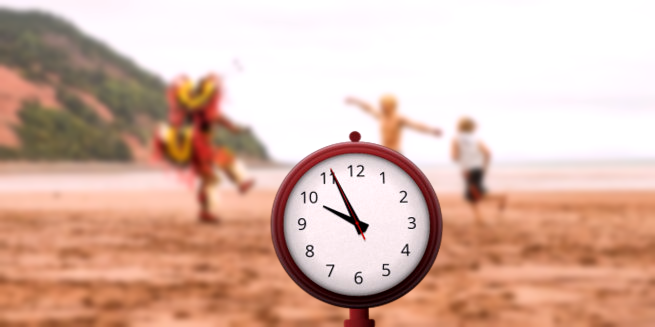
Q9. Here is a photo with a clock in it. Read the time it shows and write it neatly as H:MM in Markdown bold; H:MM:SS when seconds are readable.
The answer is **9:55:56**
